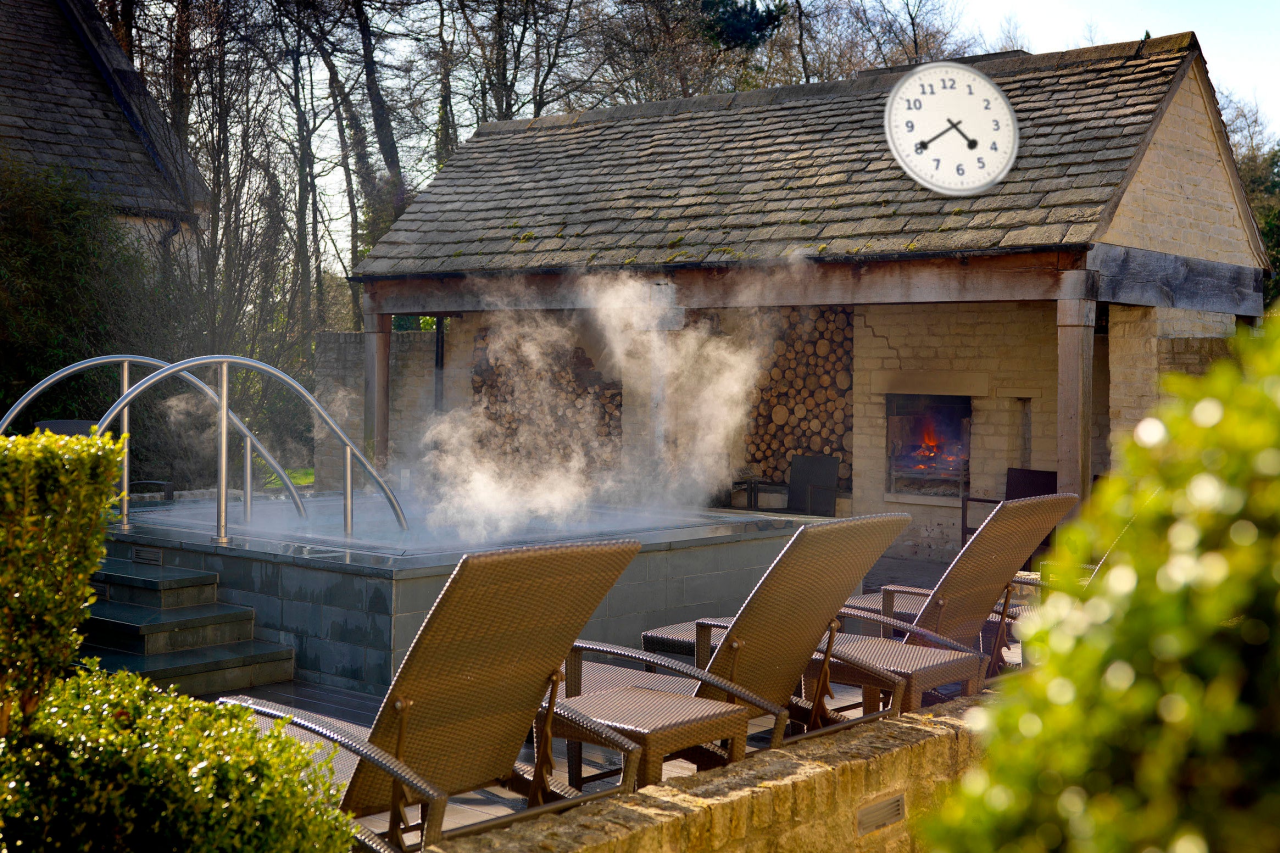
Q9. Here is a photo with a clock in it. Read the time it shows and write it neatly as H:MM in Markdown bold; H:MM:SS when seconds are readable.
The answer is **4:40**
